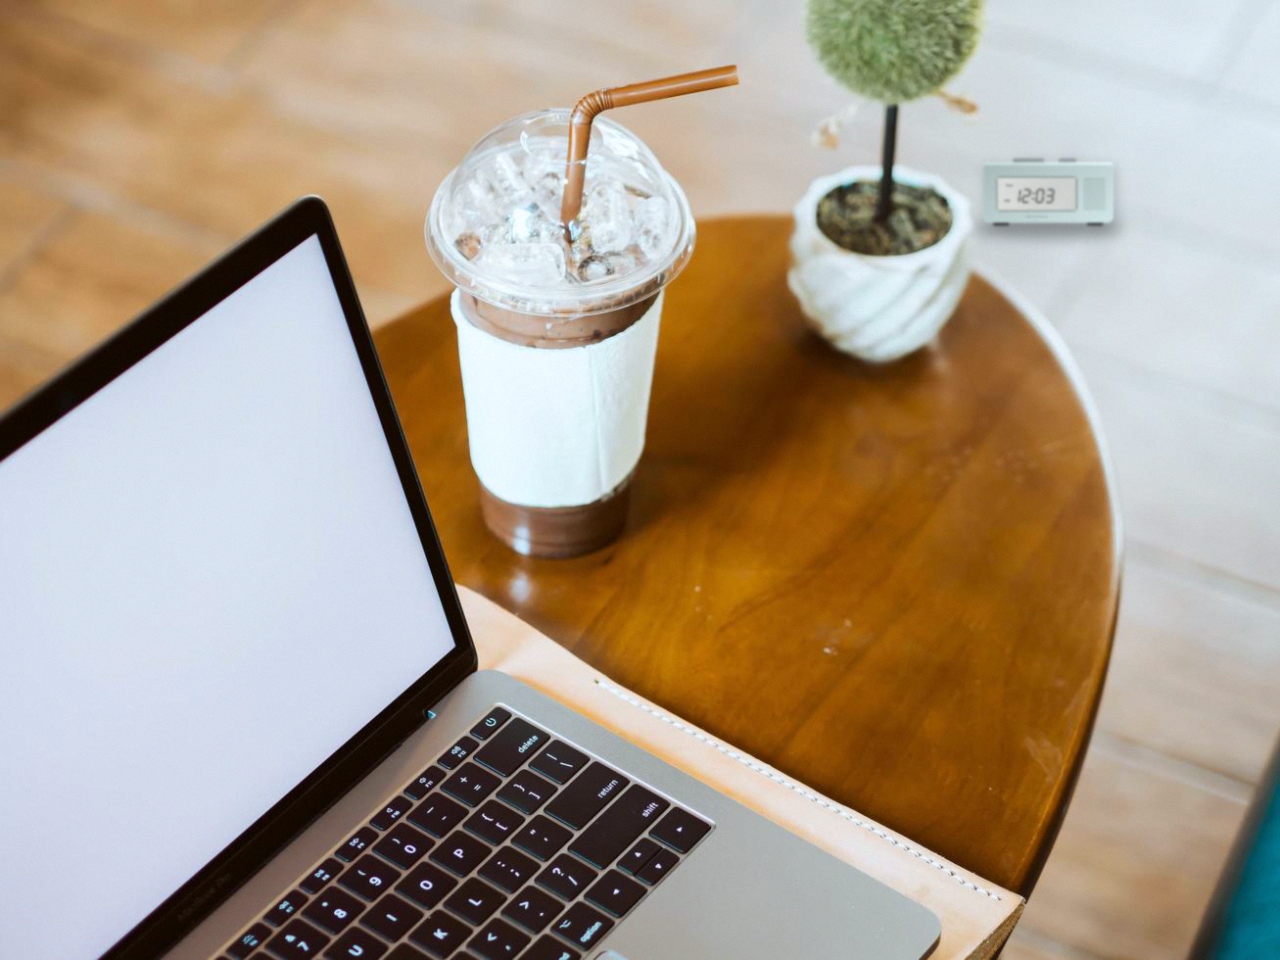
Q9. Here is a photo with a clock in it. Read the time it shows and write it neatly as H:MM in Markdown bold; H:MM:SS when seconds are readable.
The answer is **12:03**
